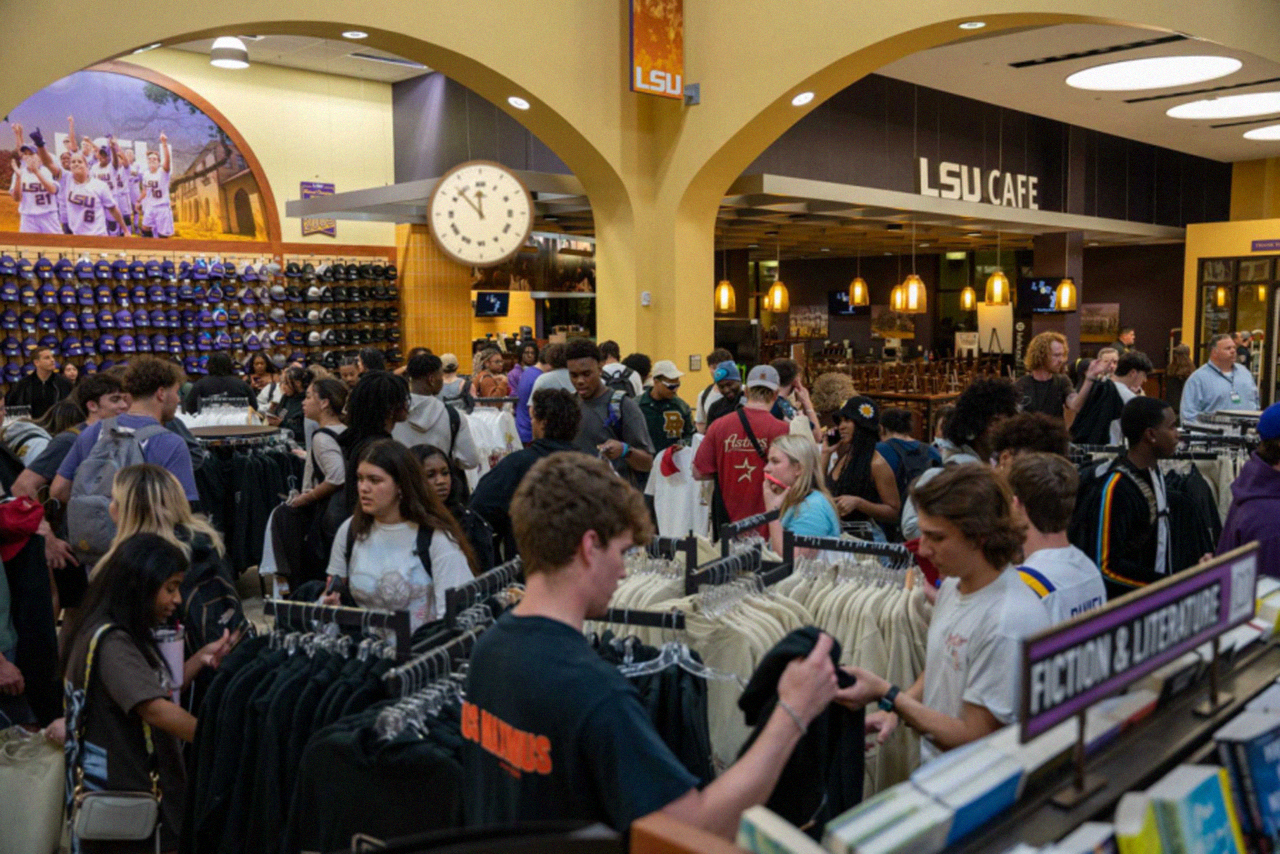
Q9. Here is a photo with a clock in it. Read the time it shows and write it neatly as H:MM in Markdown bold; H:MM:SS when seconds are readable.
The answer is **11:53**
